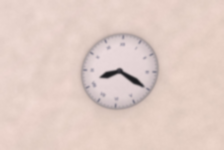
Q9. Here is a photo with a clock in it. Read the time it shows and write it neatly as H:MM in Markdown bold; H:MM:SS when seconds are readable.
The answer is **8:20**
